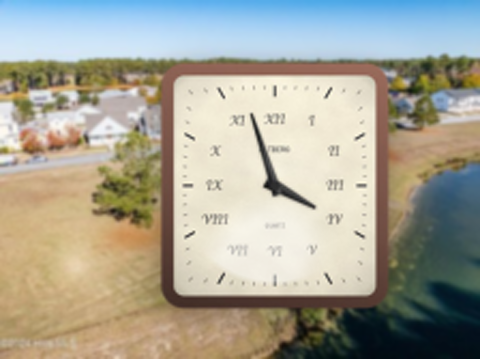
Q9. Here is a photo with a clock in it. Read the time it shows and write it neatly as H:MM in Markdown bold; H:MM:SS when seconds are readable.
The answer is **3:57**
